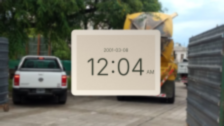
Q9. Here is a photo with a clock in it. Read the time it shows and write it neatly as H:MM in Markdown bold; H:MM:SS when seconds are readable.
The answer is **12:04**
